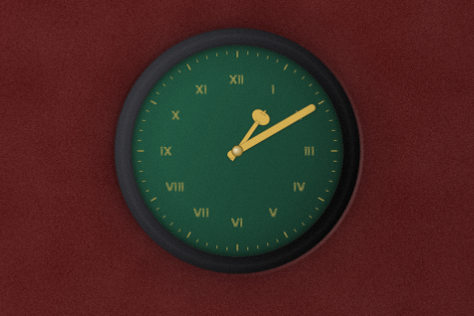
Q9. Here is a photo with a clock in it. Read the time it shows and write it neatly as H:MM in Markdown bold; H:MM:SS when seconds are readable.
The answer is **1:10**
